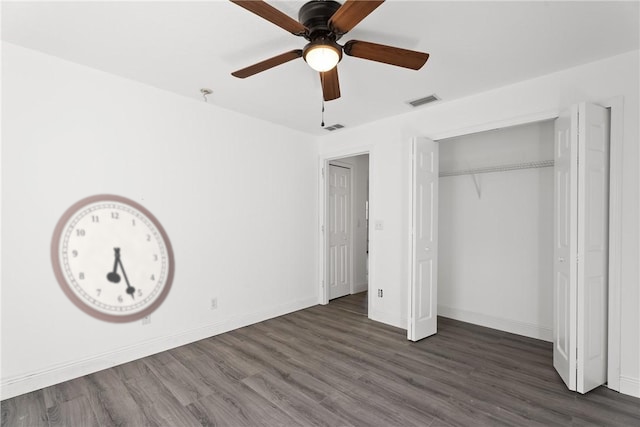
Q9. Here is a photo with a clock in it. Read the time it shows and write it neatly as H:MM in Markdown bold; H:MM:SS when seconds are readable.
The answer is **6:27**
